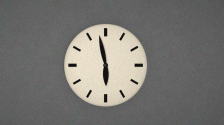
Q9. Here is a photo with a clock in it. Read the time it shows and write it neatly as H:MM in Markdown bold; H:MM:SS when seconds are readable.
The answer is **5:58**
